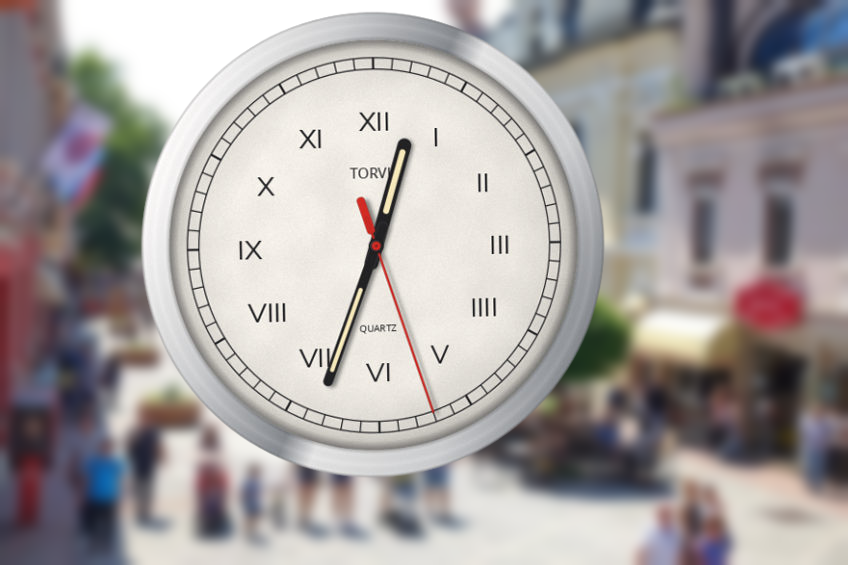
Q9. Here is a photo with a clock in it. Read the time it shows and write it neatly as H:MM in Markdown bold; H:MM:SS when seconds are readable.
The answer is **12:33:27**
